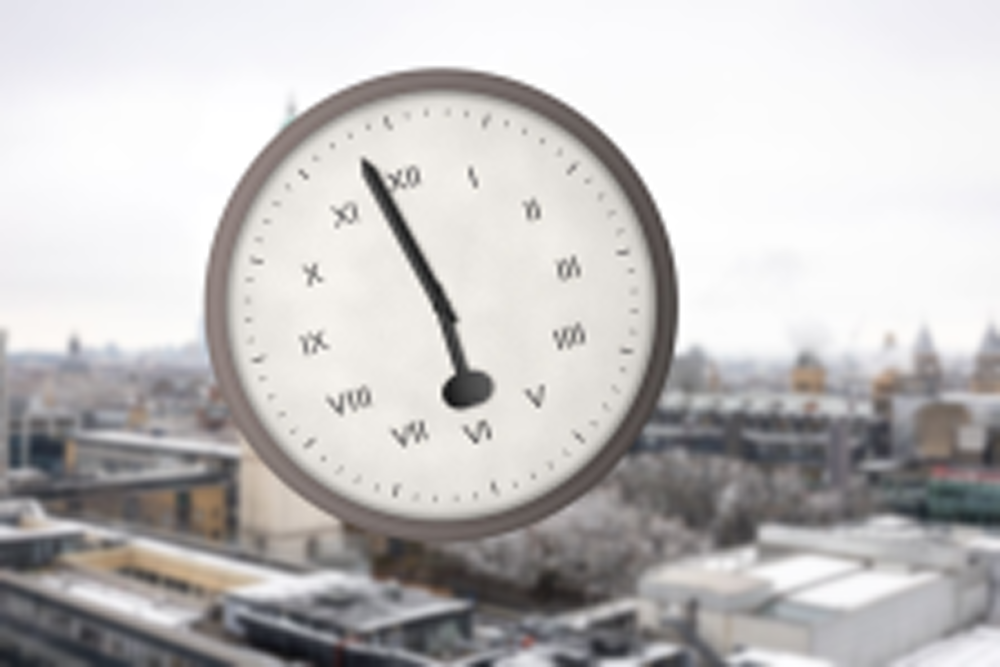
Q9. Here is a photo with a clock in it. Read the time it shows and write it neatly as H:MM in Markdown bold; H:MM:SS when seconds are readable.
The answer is **5:58**
